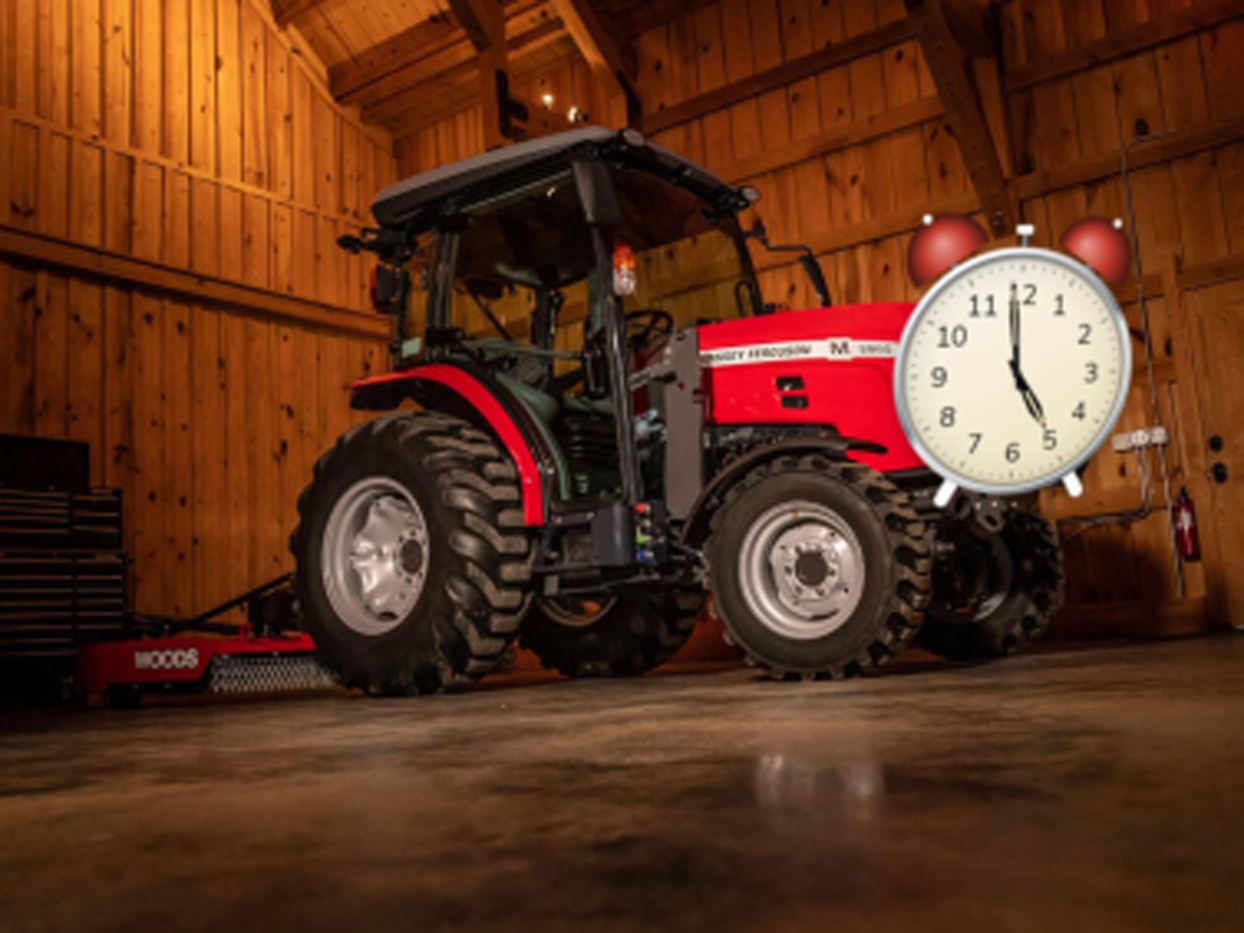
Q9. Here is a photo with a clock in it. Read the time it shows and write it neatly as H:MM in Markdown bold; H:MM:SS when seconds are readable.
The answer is **4:59**
